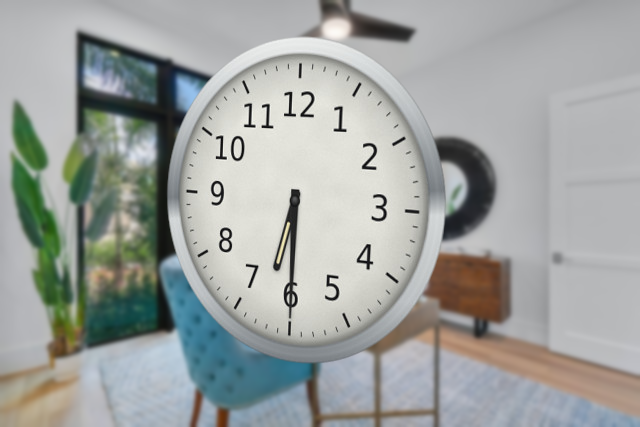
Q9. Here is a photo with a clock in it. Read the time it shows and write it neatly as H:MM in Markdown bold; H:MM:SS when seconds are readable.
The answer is **6:30**
